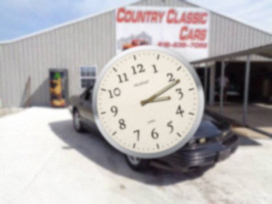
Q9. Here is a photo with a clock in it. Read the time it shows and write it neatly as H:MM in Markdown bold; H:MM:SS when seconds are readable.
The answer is **3:12**
